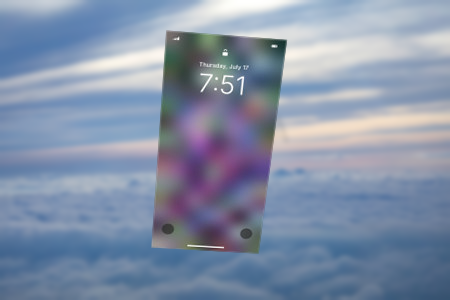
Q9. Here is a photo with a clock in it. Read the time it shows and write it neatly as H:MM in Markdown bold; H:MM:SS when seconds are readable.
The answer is **7:51**
